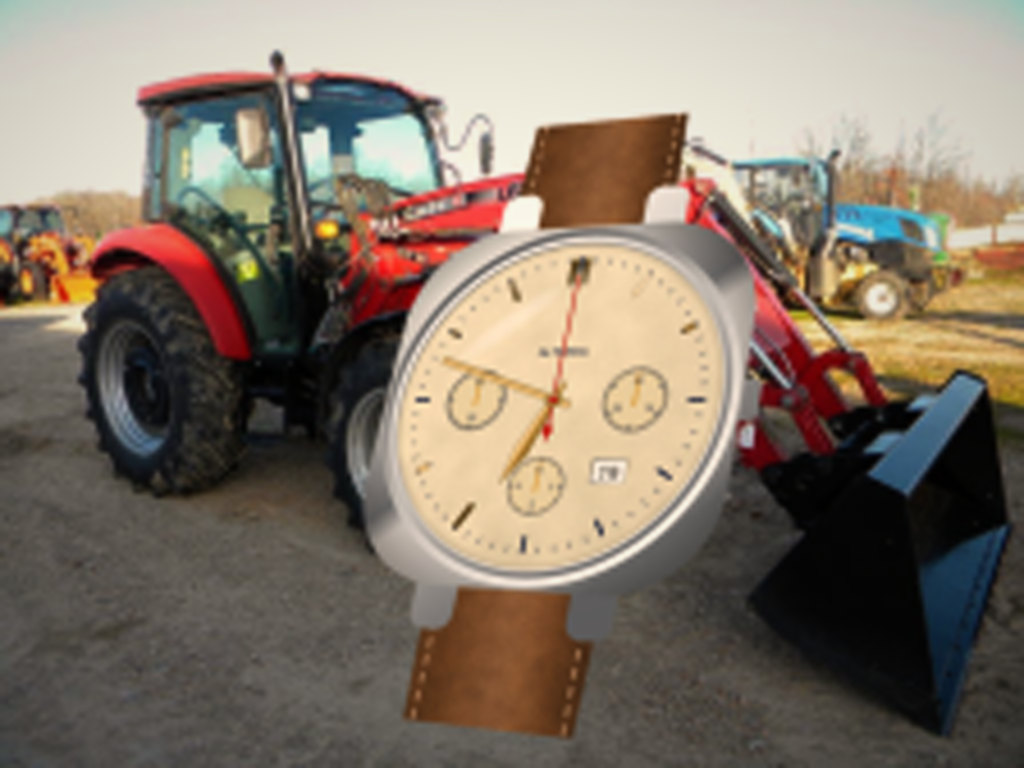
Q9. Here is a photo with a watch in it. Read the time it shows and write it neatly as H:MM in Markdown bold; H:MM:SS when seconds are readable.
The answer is **6:48**
